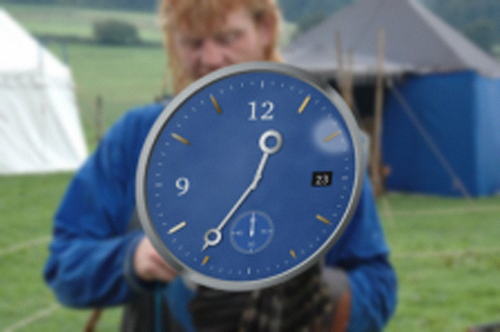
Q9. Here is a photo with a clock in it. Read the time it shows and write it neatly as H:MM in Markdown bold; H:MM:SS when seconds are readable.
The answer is **12:36**
